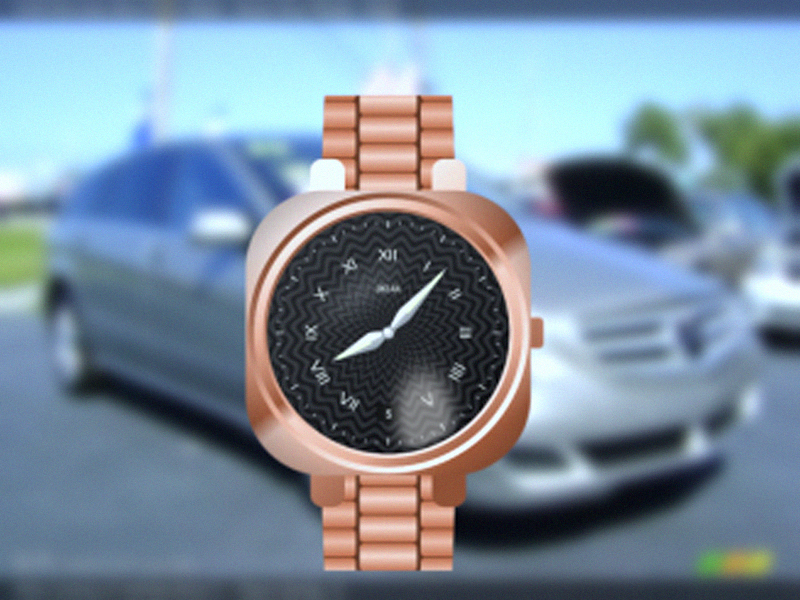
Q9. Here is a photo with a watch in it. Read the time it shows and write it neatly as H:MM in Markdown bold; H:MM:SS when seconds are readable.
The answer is **8:07**
